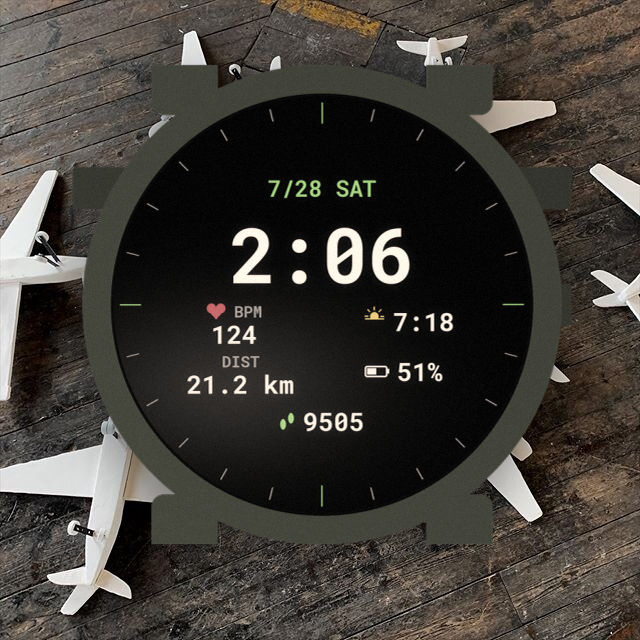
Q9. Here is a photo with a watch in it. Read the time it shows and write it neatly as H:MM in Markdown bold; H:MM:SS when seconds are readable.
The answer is **2:06**
